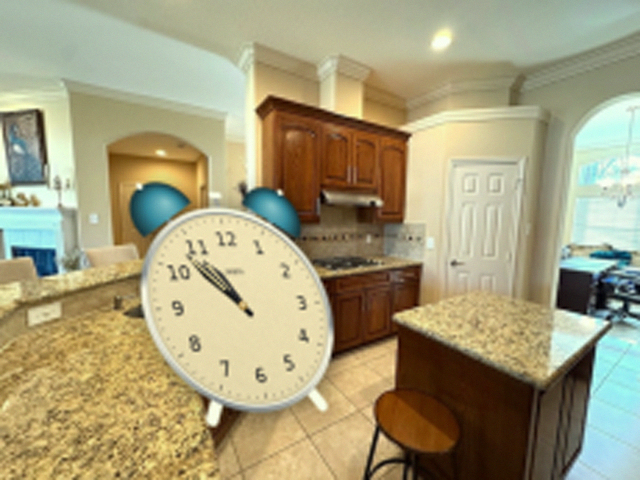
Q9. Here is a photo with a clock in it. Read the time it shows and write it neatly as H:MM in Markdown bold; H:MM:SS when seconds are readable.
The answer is **10:53**
